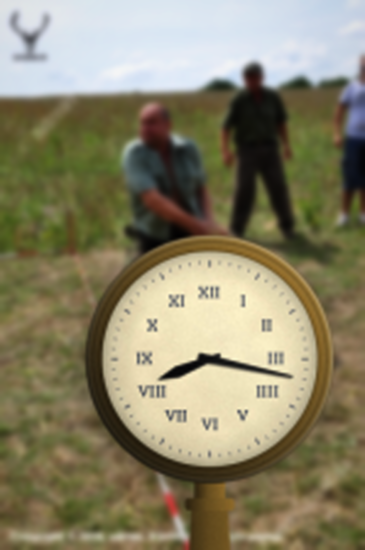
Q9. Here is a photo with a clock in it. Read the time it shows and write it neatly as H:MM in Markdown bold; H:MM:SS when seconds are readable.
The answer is **8:17**
